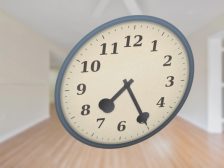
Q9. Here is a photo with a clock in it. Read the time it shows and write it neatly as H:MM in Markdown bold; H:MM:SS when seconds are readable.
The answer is **7:25**
